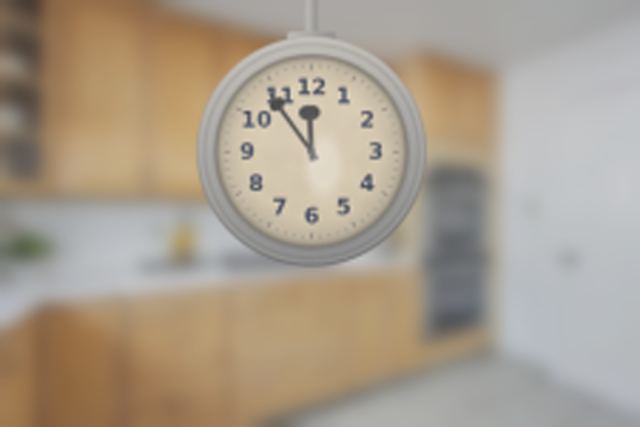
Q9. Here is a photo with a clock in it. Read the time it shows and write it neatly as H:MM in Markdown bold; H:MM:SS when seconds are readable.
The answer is **11:54**
